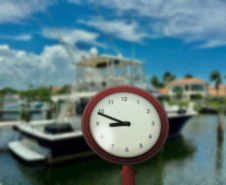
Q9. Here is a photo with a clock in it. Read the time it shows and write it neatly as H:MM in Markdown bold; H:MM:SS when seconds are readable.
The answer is **8:49**
